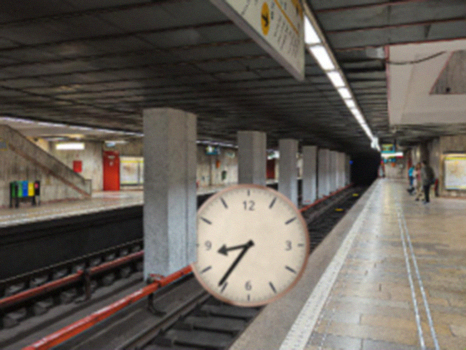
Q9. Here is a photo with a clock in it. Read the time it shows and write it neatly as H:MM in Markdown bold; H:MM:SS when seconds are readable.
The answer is **8:36**
